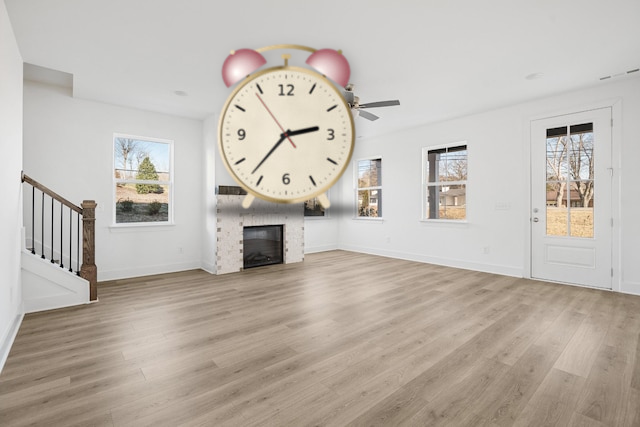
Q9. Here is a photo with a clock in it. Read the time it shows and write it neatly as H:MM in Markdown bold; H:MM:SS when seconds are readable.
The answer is **2:36:54**
